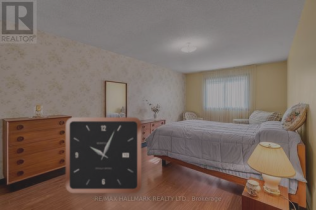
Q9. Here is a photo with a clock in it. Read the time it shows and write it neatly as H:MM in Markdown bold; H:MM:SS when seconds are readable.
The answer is **10:04**
